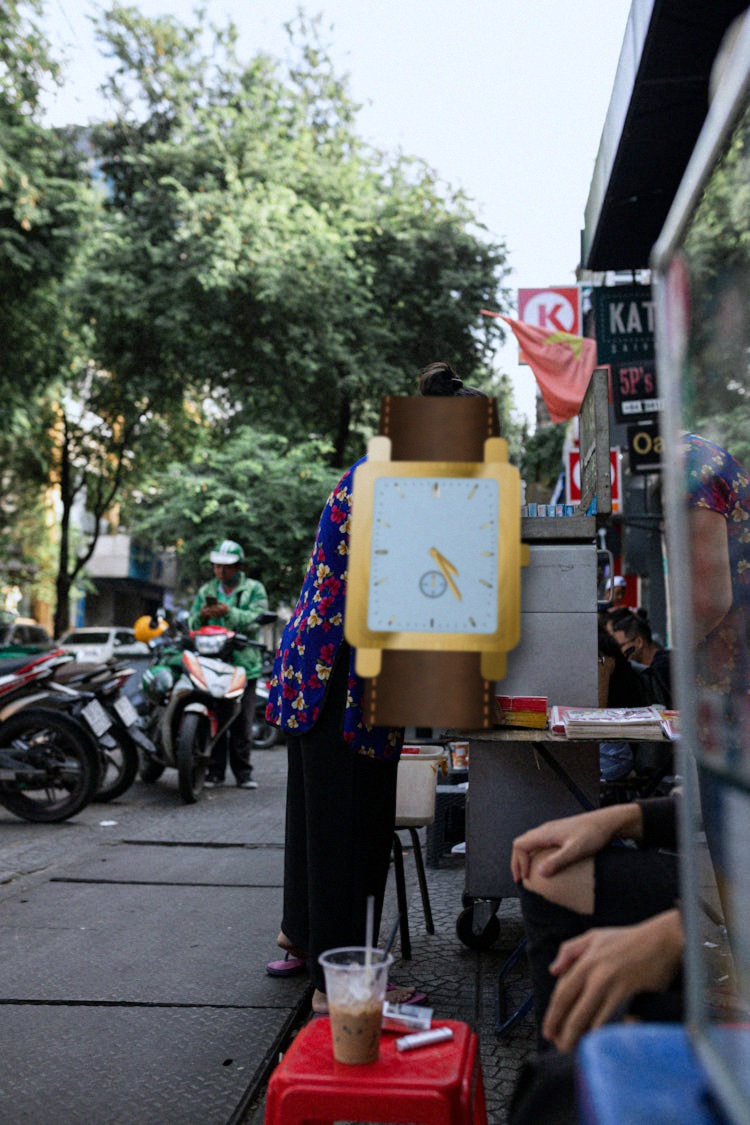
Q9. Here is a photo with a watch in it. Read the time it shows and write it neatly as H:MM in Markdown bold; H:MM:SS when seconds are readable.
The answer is **4:25**
